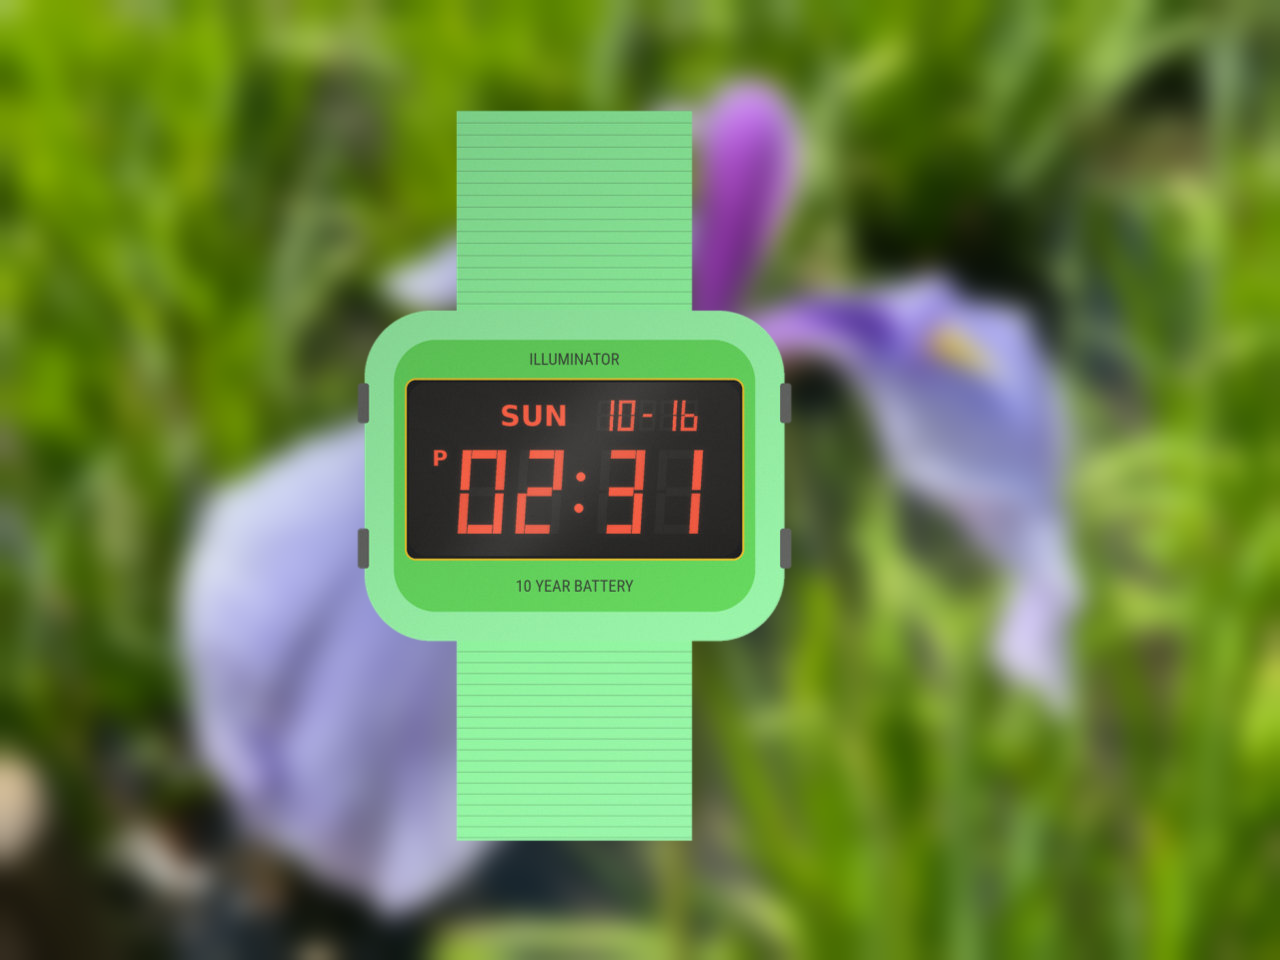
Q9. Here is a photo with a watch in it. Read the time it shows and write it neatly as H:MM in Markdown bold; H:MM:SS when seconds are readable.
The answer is **2:31**
